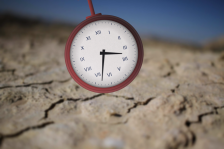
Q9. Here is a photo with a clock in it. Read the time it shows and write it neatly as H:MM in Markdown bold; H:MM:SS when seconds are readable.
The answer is **3:33**
